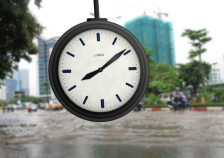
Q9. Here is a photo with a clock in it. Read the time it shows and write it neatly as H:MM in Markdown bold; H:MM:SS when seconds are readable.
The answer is **8:09**
